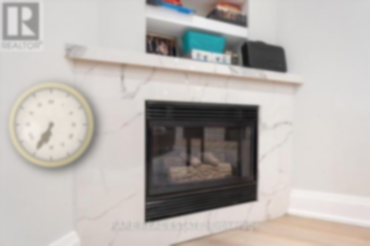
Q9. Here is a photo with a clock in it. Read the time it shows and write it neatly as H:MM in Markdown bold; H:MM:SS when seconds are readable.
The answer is **6:35**
